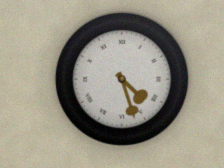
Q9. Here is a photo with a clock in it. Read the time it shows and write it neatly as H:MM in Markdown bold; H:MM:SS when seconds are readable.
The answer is **4:27**
